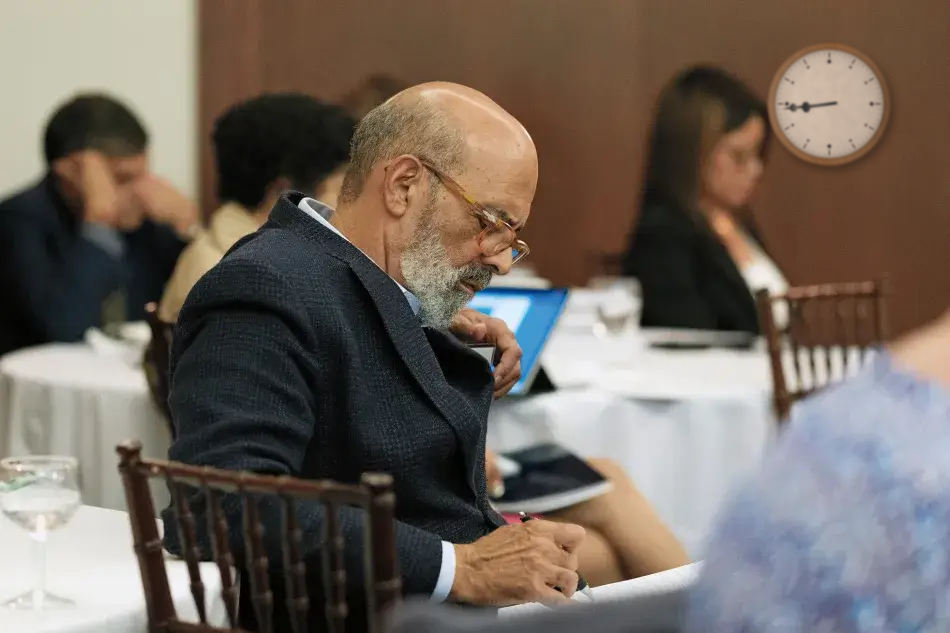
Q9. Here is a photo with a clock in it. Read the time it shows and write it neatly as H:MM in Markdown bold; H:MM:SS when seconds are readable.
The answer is **8:44**
